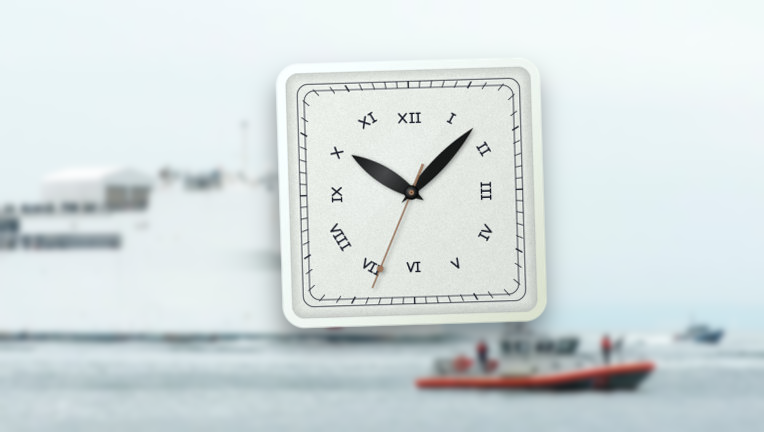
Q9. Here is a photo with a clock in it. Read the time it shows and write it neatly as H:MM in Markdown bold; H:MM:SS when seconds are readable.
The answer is **10:07:34**
